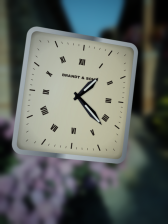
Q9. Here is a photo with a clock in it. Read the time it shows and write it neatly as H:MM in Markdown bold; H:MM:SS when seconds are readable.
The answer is **1:22**
